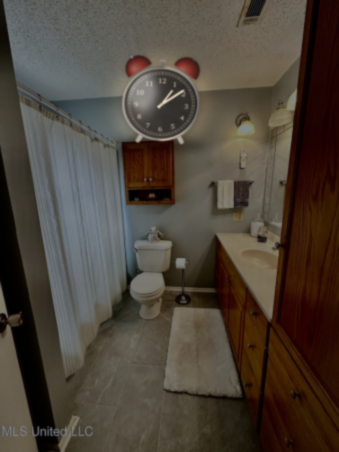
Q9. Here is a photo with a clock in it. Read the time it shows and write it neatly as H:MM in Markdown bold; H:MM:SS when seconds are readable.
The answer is **1:09**
